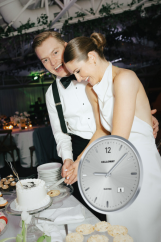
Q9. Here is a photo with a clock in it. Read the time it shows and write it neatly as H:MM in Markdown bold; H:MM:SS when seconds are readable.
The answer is **9:08**
